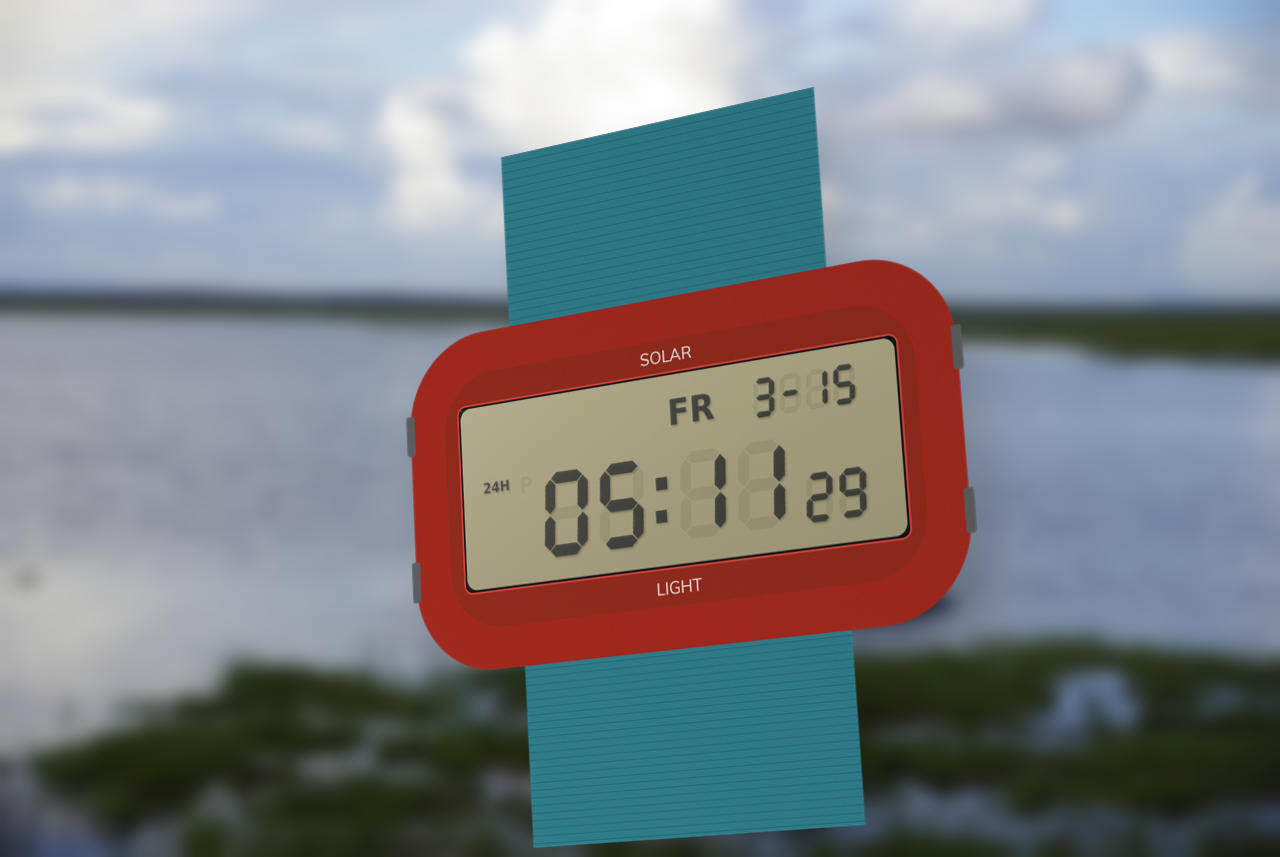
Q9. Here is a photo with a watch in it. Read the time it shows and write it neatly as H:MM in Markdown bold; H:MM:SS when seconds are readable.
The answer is **5:11:29**
